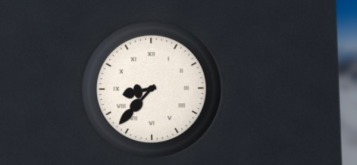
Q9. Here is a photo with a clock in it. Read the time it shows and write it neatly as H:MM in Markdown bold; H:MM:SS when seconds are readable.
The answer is **8:37**
